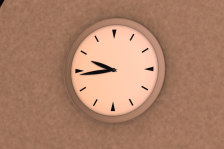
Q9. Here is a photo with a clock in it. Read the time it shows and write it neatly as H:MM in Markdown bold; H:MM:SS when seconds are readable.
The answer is **9:44**
